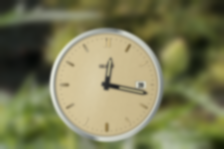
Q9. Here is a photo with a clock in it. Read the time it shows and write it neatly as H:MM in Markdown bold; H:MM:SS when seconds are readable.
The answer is **12:17**
